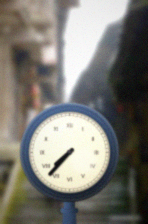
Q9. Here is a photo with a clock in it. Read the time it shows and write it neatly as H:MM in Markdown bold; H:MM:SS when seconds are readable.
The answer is **7:37**
